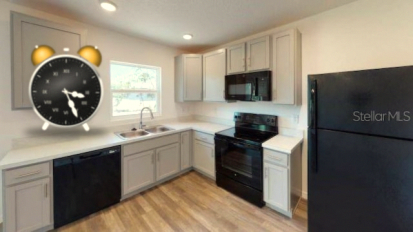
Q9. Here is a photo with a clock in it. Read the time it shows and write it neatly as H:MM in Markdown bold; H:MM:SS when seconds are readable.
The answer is **3:26**
